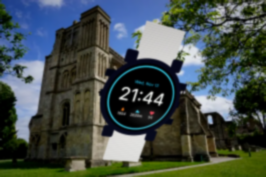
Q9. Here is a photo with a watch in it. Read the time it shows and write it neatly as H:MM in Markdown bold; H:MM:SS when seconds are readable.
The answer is **21:44**
